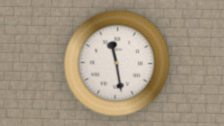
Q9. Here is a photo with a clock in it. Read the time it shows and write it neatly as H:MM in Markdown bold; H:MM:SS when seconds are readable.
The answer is **11:28**
